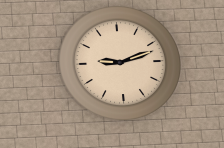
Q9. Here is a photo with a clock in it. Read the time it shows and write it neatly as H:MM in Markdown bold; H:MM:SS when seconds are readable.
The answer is **9:12**
